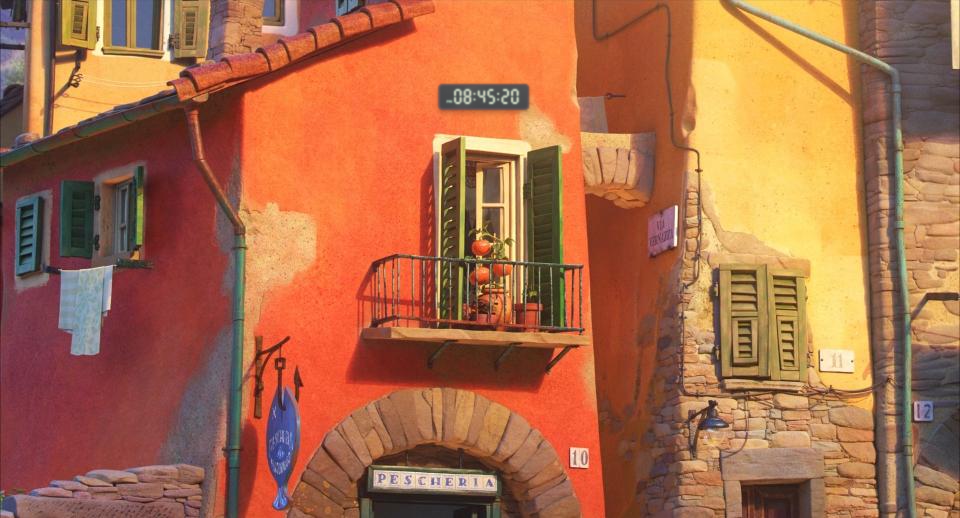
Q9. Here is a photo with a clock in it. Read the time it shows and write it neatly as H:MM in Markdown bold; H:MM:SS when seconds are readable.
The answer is **8:45:20**
